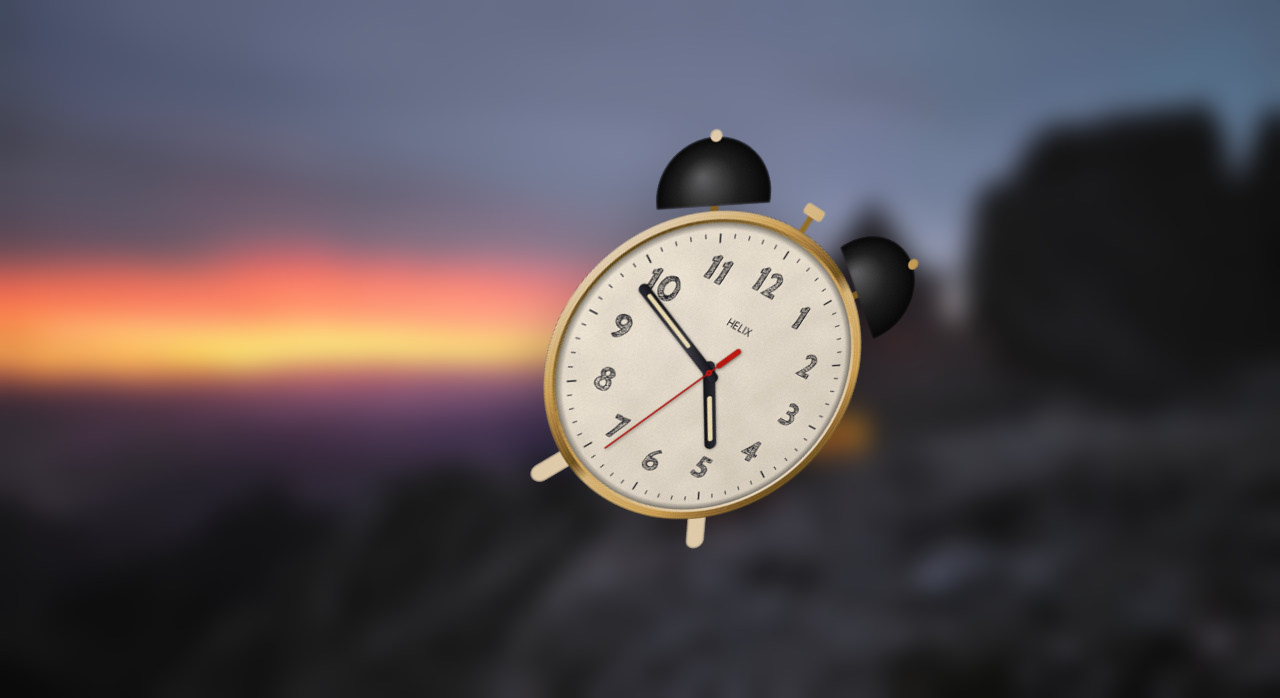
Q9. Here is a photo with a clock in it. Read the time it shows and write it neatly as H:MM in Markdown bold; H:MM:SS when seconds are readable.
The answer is **4:48:34**
